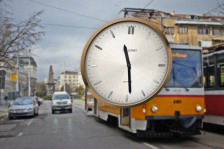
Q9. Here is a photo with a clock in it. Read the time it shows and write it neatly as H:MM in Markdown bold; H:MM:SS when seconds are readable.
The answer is **11:29**
